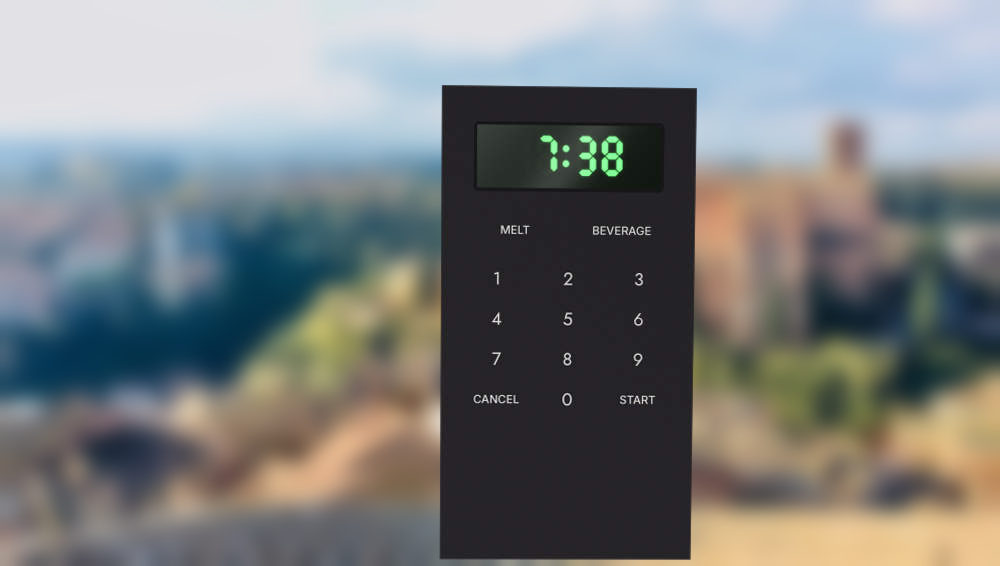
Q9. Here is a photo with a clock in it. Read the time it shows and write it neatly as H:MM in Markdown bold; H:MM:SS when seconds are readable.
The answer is **7:38**
